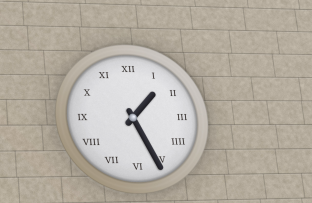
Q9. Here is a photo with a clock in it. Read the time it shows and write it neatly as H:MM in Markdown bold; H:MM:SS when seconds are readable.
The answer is **1:26**
